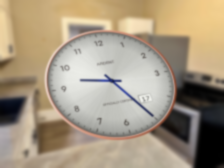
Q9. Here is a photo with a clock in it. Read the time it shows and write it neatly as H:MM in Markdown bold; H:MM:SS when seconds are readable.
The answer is **9:25**
